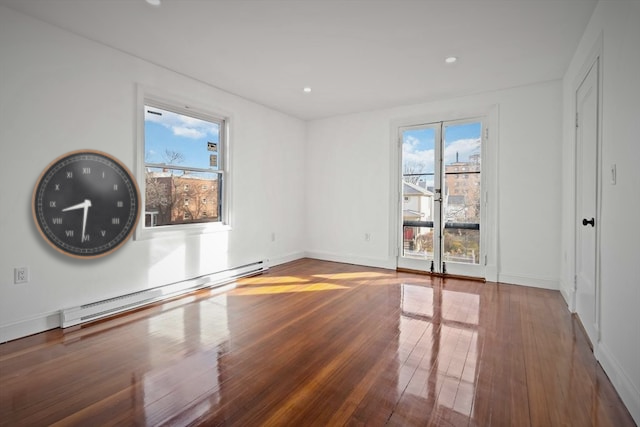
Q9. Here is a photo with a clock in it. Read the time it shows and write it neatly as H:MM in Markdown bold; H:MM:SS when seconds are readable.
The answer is **8:31**
